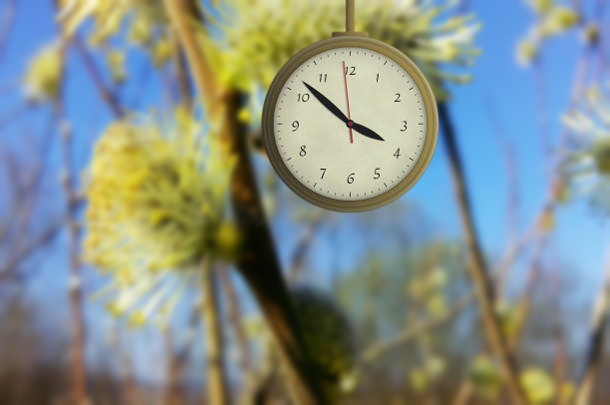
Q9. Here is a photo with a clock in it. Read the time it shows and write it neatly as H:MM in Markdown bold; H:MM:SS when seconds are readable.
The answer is **3:51:59**
